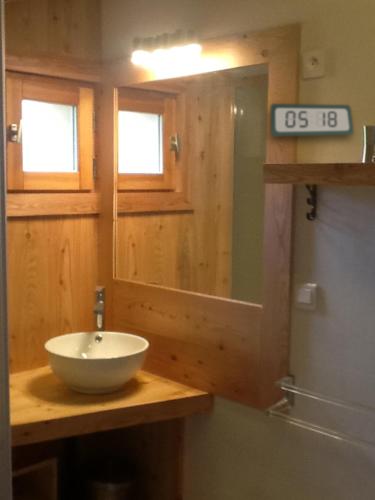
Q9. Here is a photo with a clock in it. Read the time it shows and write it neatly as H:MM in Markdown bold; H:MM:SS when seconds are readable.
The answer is **5:18**
